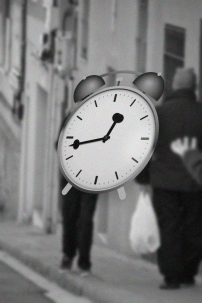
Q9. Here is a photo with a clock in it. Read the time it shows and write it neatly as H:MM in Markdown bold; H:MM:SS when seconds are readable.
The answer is **12:43**
